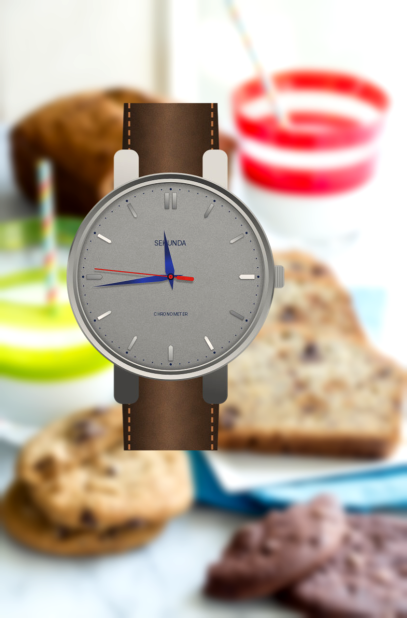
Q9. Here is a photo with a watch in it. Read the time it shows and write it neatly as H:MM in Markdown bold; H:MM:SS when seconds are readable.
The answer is **11:43:46**
